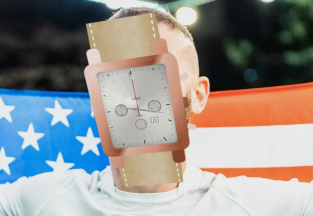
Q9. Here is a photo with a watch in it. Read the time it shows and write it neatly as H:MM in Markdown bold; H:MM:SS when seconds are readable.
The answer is **9:18**
